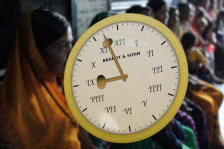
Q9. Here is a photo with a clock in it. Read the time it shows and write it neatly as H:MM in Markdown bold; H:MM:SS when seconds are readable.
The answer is **8:57**
